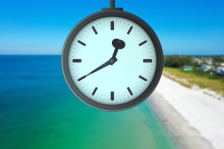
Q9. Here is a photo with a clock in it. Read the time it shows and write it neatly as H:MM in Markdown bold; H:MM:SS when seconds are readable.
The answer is **12:40**
